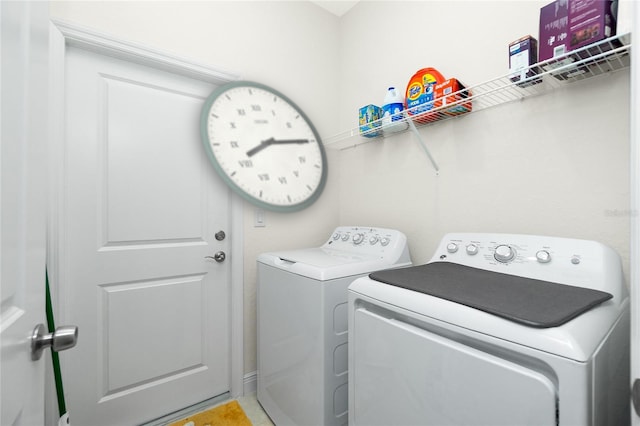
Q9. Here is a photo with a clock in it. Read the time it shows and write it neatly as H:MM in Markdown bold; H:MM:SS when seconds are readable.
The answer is **8:15**
